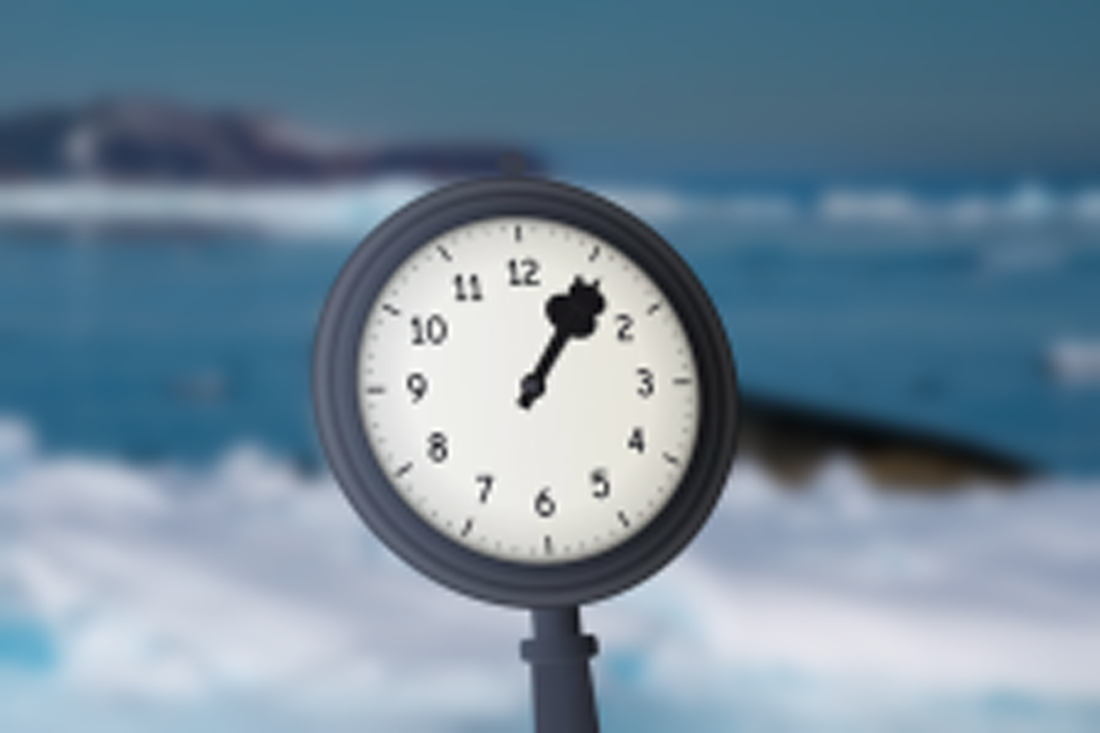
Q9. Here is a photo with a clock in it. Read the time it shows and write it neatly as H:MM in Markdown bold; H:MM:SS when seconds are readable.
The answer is **1:06**
